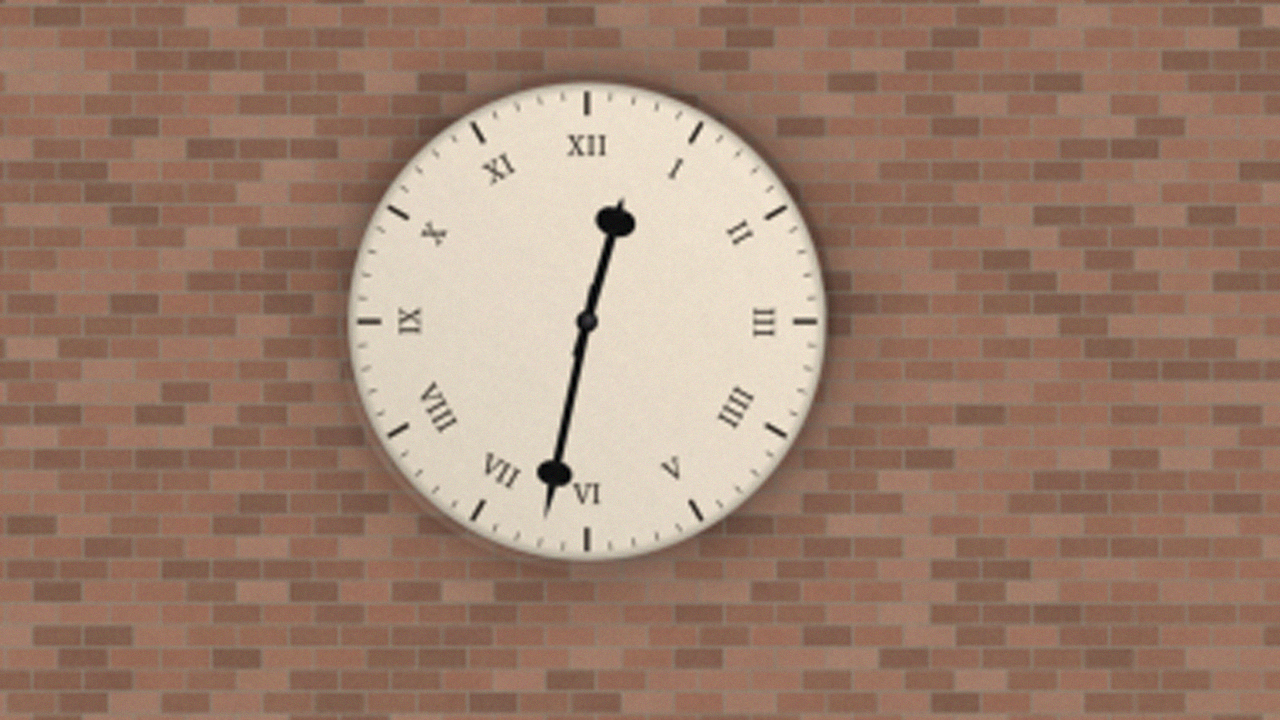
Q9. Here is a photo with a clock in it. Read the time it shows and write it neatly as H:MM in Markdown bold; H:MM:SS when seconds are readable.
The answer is **12:32**
